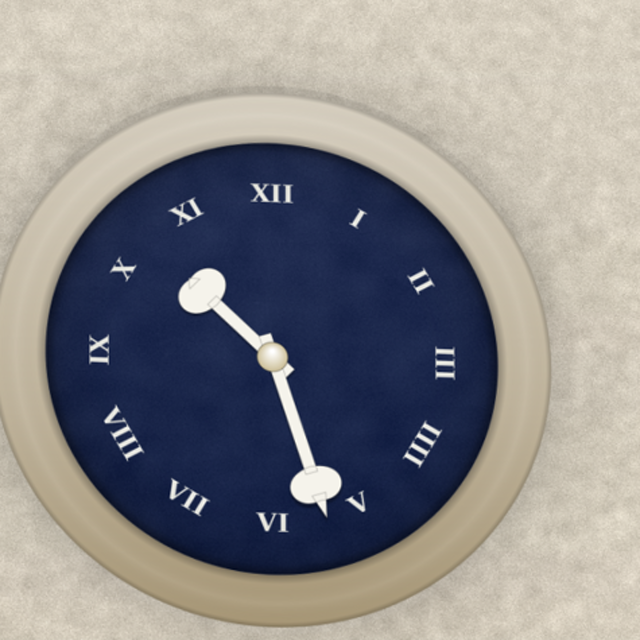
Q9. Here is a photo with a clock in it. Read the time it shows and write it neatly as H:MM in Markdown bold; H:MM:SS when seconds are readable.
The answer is **10:27**
